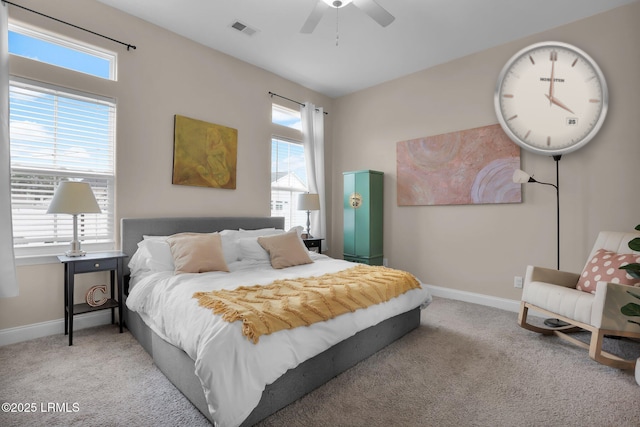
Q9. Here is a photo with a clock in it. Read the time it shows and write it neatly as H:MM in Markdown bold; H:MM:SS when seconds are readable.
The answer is **4:00**
